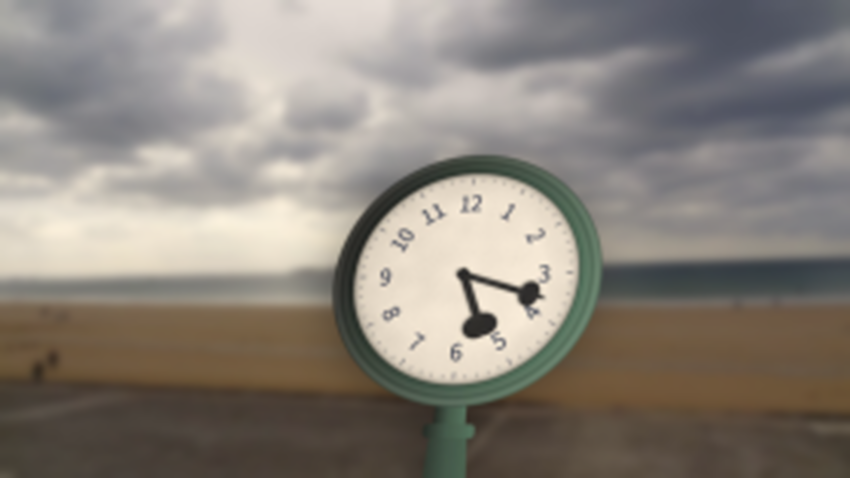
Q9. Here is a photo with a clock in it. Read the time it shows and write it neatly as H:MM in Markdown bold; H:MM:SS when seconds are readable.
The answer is **5:18**
